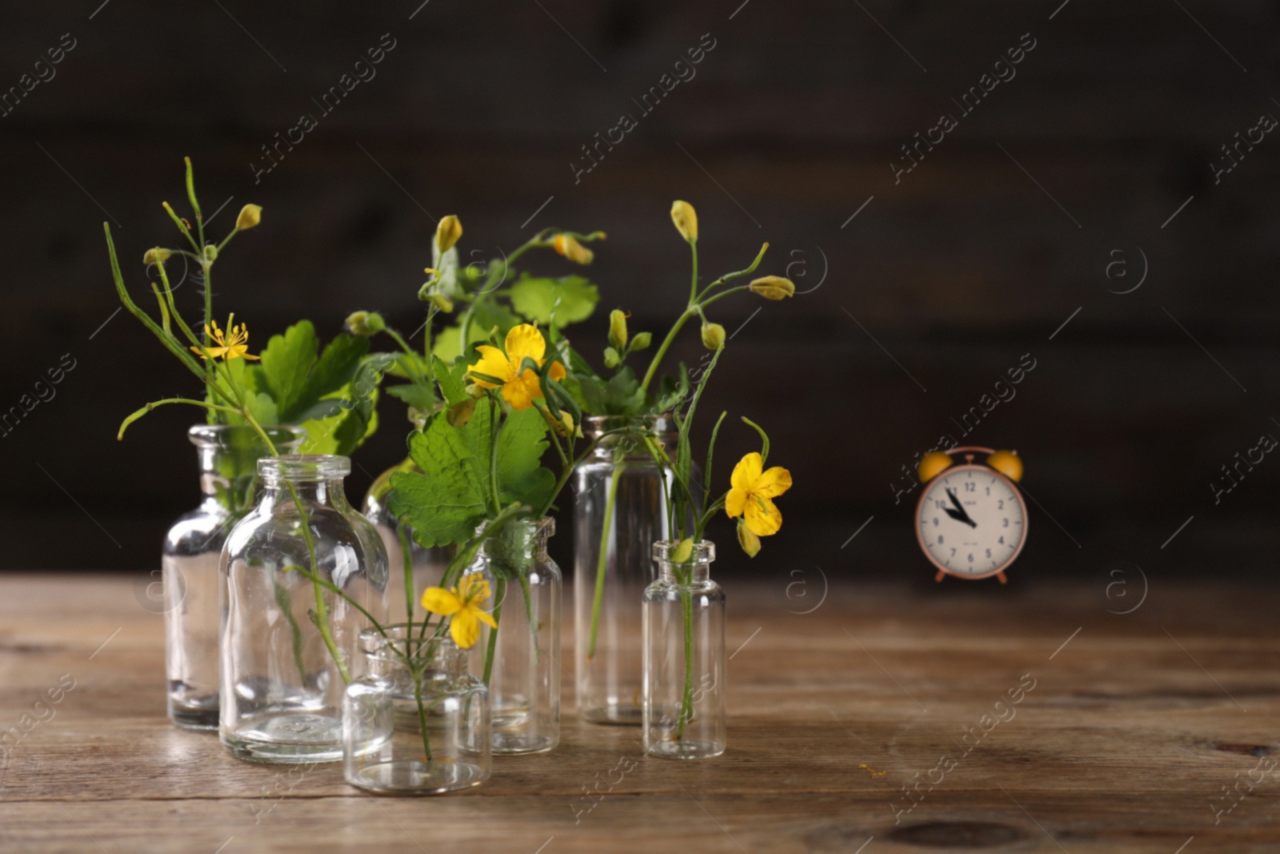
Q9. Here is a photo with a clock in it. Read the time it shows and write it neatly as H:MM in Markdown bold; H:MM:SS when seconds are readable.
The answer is **9:54**
